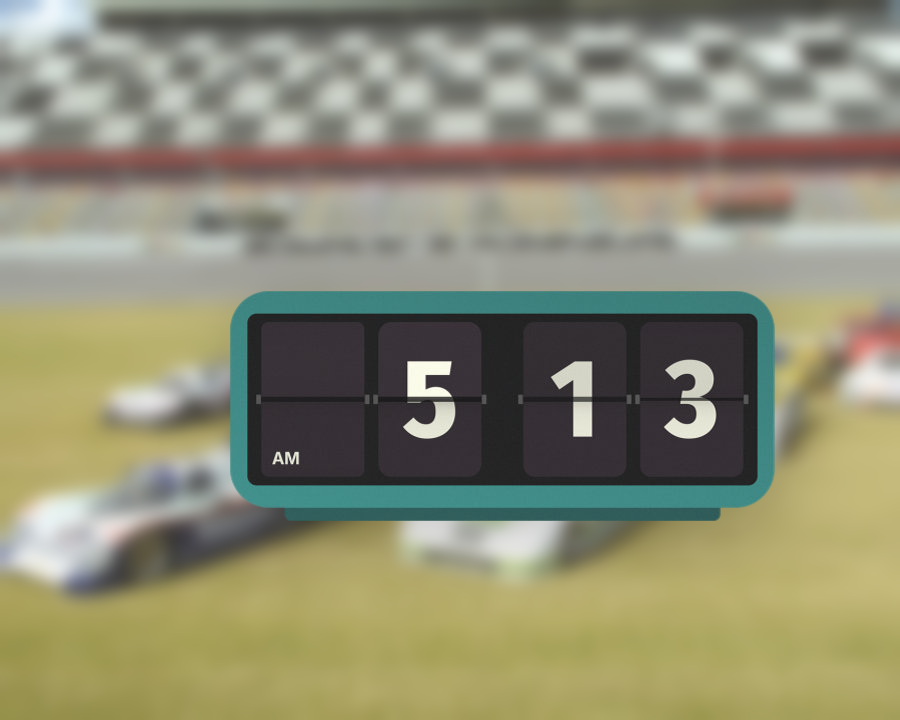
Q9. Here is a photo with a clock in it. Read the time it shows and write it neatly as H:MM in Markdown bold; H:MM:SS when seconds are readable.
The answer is **5:13**
